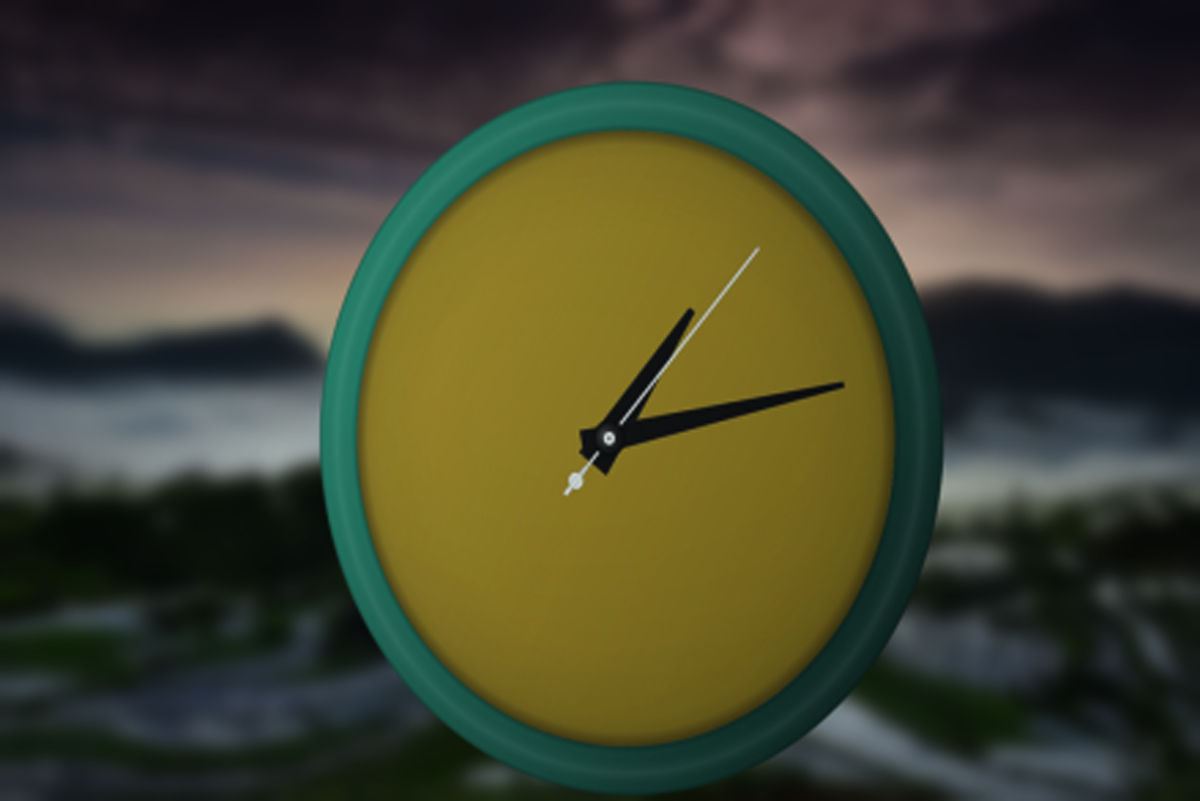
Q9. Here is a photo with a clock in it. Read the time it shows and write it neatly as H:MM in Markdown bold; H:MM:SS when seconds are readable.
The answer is **1:13:07**
